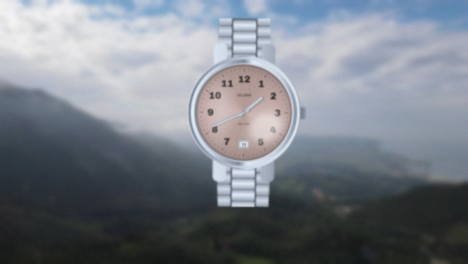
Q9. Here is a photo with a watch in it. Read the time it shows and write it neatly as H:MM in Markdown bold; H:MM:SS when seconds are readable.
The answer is **1:41**
